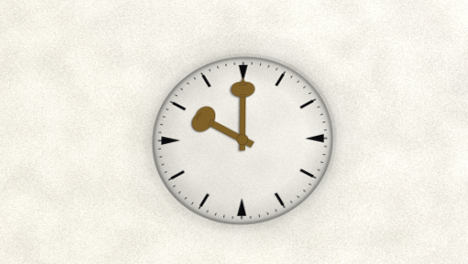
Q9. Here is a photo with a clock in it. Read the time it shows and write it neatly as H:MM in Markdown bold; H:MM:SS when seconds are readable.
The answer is **10:00**
